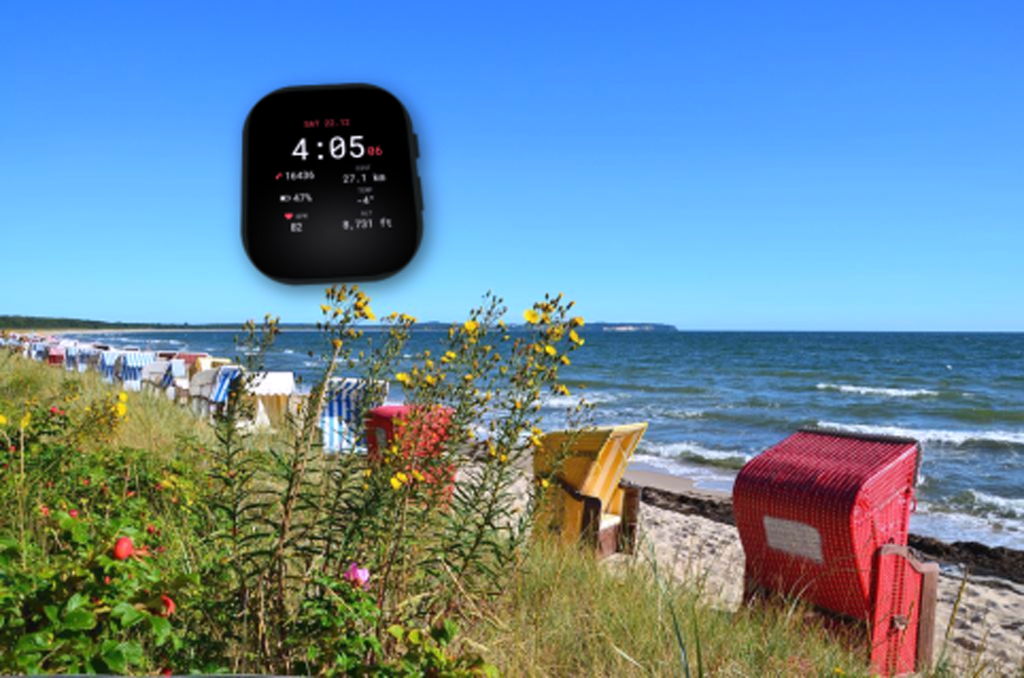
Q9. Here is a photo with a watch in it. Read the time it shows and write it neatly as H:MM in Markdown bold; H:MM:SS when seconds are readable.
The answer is **4:05**
